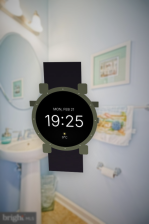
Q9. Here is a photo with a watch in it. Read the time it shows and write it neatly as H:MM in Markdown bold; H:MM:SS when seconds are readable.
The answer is **19:25**
